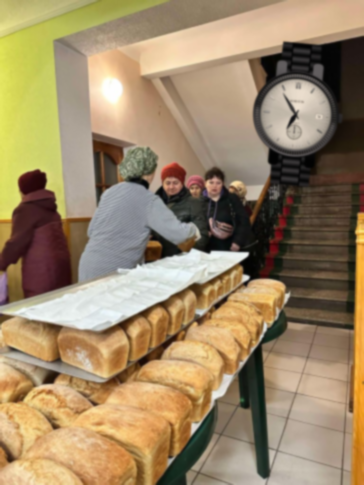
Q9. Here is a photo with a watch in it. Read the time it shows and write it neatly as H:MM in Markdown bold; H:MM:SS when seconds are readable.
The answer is **6:54**
